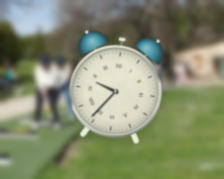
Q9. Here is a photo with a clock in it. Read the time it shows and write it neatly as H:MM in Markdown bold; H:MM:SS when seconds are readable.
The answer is **9:36**
